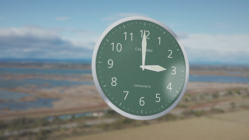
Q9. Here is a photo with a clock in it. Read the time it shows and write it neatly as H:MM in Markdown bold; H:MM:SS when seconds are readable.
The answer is **3:00**
